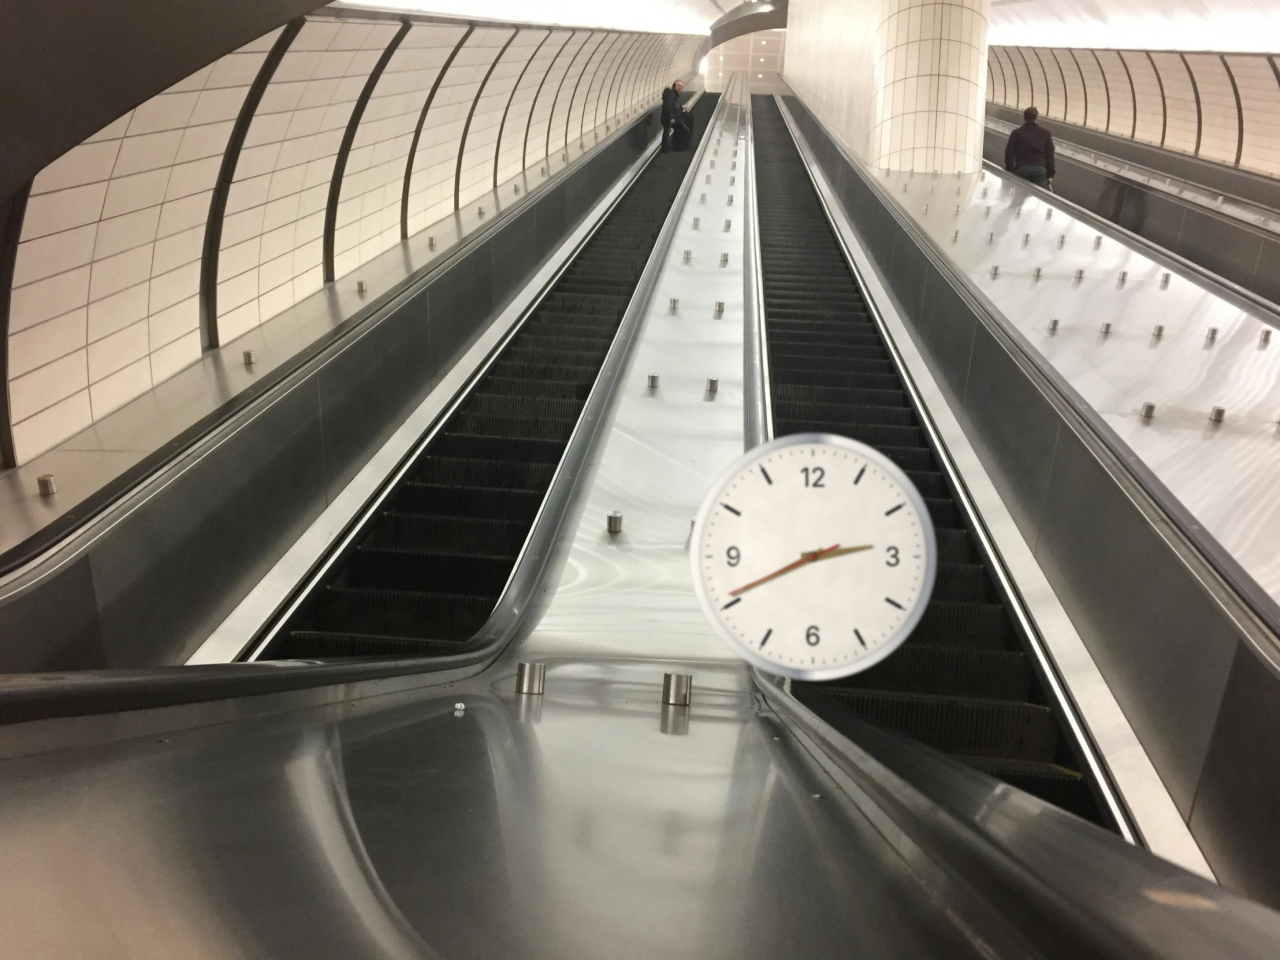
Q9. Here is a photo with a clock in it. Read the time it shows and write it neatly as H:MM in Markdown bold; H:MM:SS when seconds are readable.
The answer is **2:40:41**
